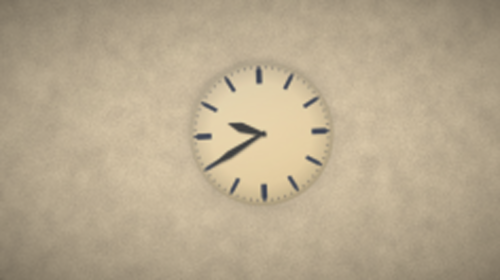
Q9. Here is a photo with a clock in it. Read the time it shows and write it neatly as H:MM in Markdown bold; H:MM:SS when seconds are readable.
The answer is **9:40**
